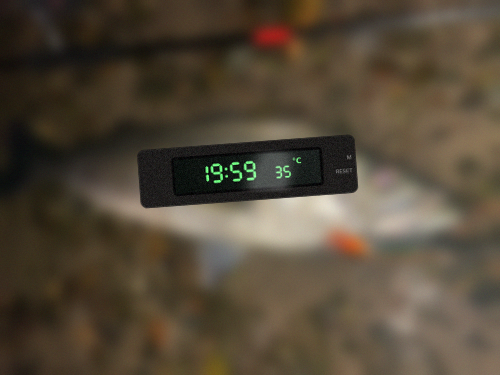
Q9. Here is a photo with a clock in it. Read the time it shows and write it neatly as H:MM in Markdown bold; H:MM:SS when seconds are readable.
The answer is **19:59**
